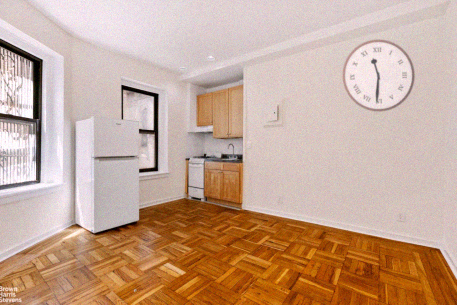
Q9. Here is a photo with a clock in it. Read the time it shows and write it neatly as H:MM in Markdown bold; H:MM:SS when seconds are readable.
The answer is **11:31**
